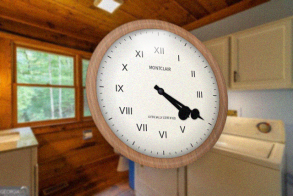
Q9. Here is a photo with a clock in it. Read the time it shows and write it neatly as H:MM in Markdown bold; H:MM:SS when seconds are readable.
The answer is **4:20**
